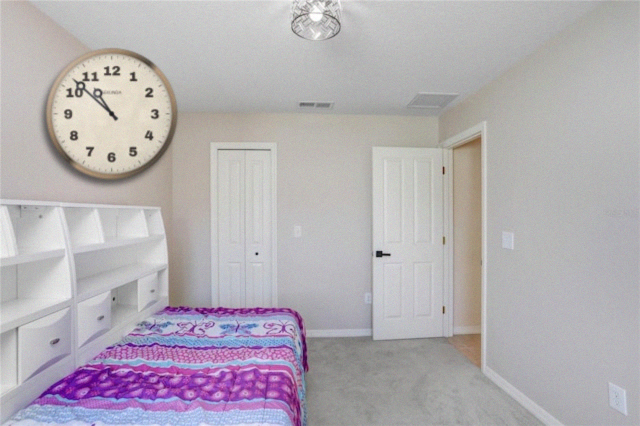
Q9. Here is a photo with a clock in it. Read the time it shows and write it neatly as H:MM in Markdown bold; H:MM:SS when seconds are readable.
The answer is **10:52**
